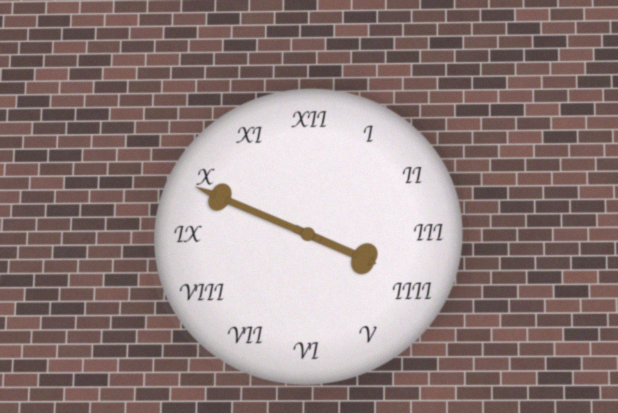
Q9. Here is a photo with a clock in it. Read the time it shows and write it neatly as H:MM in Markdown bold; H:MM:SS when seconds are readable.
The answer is **3:49**
